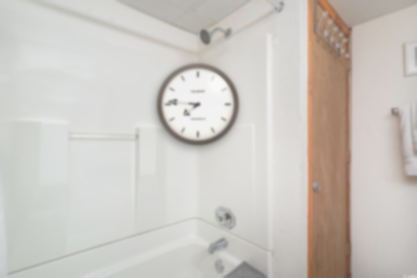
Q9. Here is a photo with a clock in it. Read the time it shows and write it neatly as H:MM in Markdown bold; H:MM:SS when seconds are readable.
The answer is **7:46**
